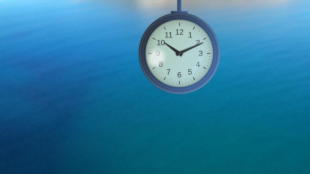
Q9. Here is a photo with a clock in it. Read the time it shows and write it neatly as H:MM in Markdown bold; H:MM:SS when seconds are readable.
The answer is **10:11**
